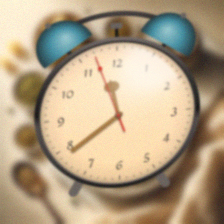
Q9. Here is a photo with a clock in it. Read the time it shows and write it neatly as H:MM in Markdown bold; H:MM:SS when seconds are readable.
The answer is **11:38:57**
